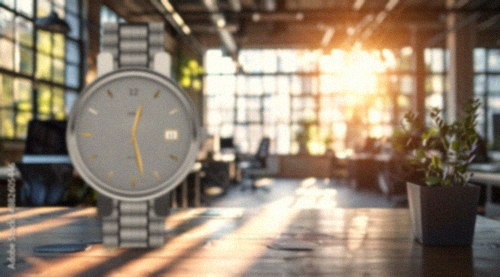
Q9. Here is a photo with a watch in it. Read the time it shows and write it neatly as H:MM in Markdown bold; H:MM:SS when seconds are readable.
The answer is **12:28**
